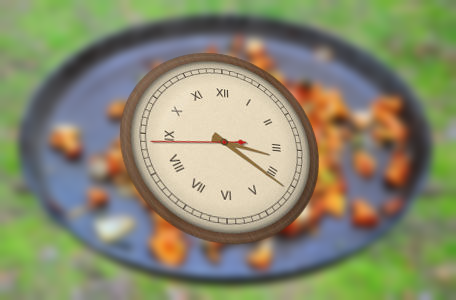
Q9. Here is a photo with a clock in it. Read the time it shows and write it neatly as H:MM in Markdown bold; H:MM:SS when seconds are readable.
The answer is **3:20:44**
